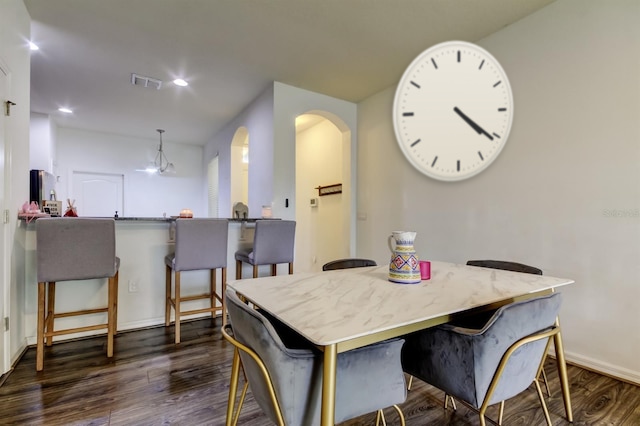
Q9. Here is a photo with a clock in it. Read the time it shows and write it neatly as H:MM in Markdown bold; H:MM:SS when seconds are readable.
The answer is **4:21**
